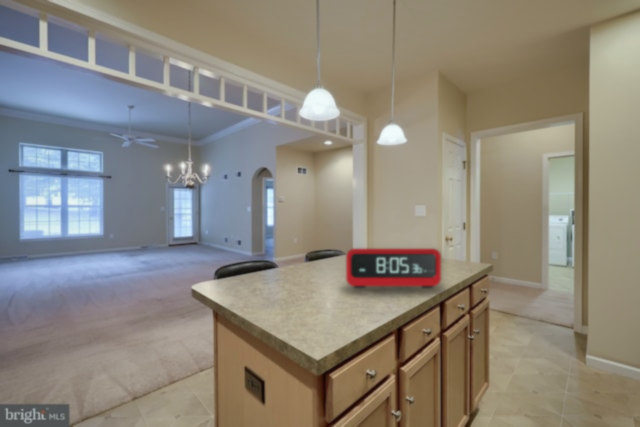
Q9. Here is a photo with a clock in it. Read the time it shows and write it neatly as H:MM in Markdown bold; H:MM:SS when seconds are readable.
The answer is **8:05**
